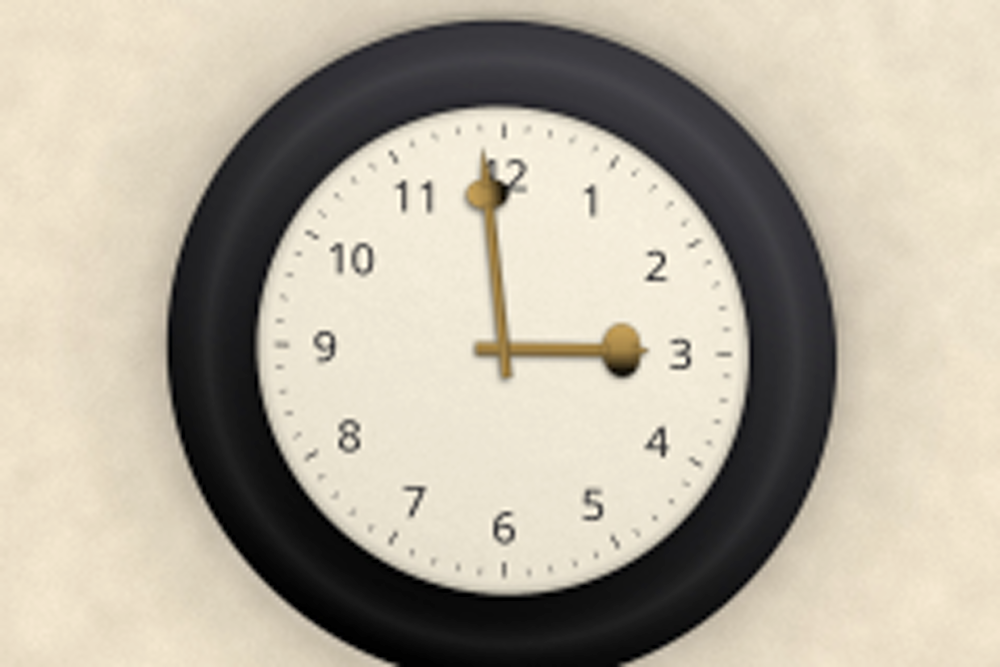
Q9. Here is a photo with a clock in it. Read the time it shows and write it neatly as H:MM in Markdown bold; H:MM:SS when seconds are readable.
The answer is **2:59**
